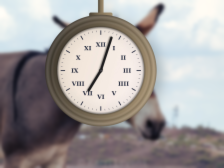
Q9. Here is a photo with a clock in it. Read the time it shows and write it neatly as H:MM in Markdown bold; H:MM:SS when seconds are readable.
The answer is **7:03**
